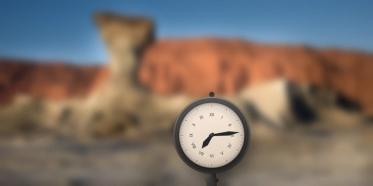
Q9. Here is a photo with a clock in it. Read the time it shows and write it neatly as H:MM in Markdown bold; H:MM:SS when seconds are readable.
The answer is **7:14**
